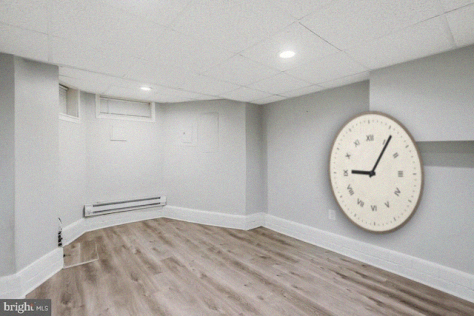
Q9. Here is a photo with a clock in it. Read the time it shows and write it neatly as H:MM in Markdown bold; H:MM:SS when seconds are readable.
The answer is **9:06**
